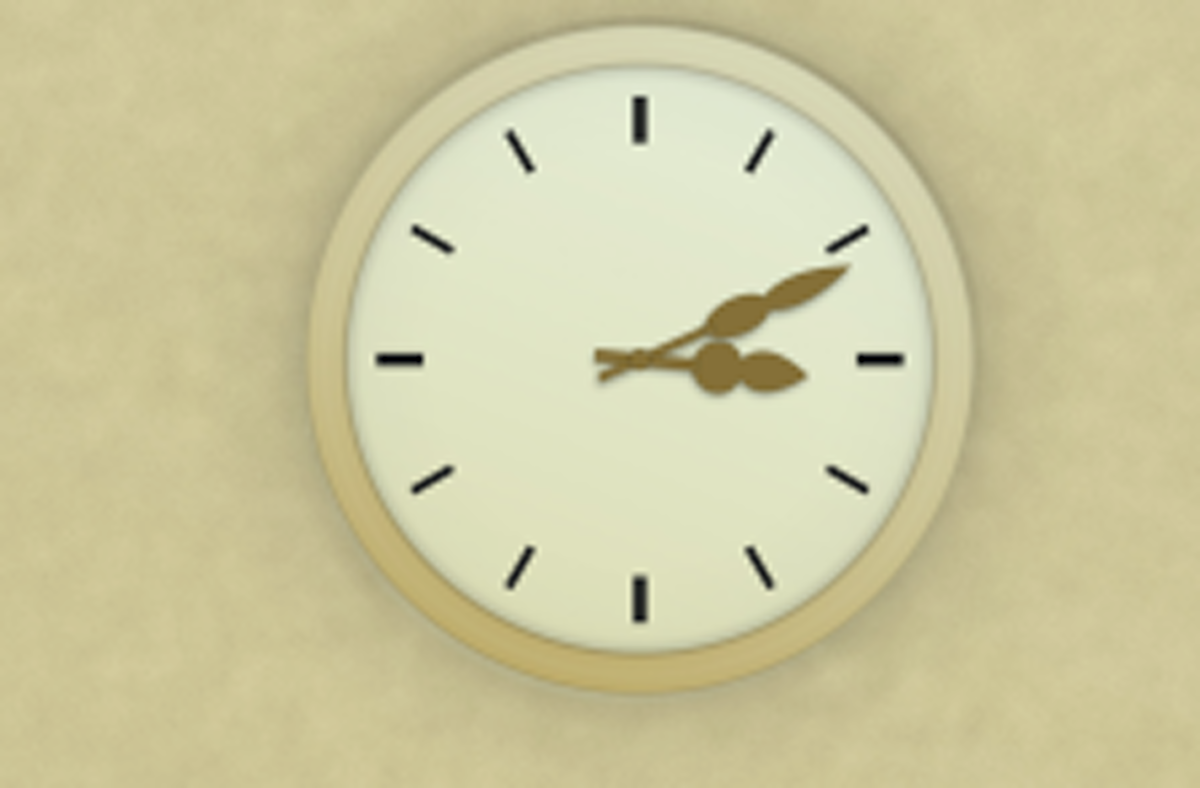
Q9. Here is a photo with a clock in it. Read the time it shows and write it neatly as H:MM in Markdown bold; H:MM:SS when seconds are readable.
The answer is **3:11**
